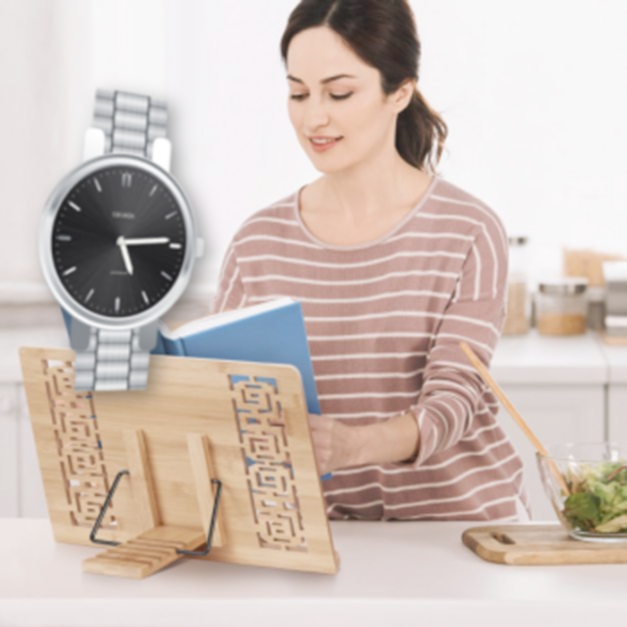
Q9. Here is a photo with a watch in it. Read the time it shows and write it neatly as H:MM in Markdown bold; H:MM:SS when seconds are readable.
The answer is **5:14**
